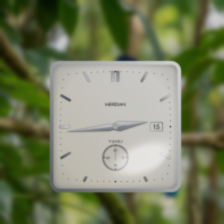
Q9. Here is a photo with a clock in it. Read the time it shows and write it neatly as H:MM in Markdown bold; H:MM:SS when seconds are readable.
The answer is **2:44**
